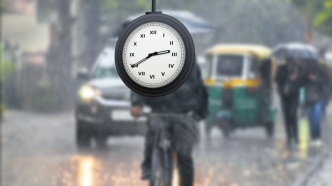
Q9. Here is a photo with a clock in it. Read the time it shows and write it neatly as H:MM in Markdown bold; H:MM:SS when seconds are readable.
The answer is **2:40**
